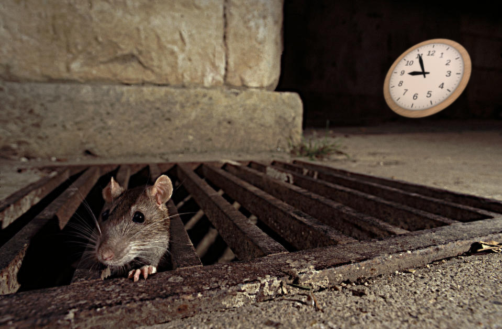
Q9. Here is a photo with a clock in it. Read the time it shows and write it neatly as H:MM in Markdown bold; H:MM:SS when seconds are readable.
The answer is **8:55**
